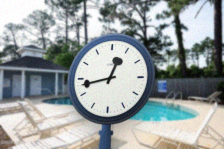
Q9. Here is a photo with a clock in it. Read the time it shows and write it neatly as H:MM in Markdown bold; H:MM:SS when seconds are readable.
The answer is **12:43**
